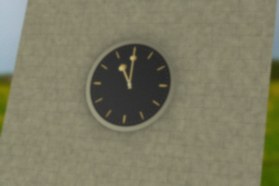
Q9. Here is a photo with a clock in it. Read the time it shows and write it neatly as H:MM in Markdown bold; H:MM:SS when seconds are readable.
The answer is **11:00**
